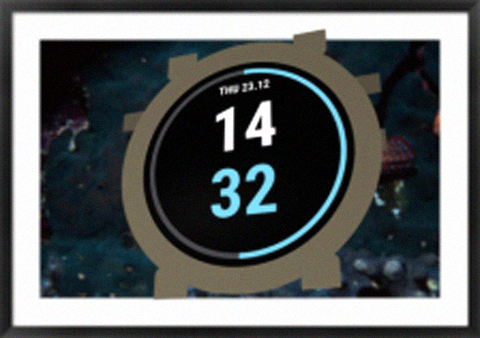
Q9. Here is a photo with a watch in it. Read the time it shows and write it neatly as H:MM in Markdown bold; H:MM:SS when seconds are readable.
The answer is **14:32**
